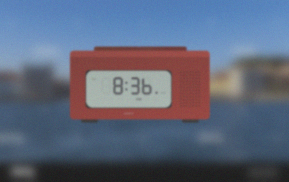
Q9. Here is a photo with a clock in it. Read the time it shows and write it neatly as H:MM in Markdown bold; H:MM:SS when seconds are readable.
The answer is **8:36**
